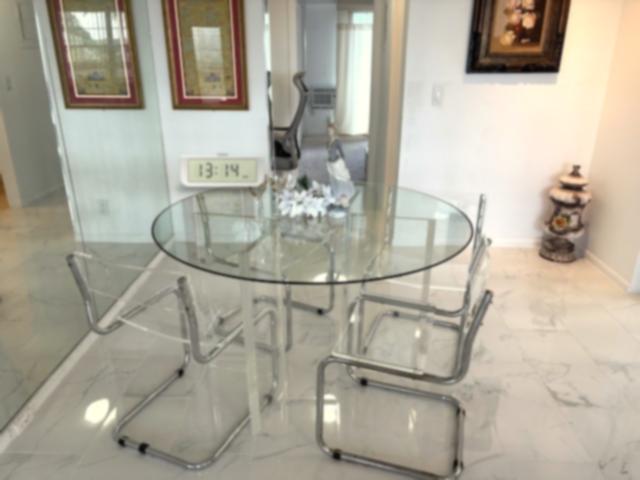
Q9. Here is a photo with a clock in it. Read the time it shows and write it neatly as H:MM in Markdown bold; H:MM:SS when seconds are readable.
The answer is **13:14**
